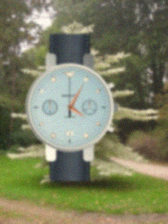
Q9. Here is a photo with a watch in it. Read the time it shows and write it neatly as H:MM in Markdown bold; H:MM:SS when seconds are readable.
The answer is **4:05**
